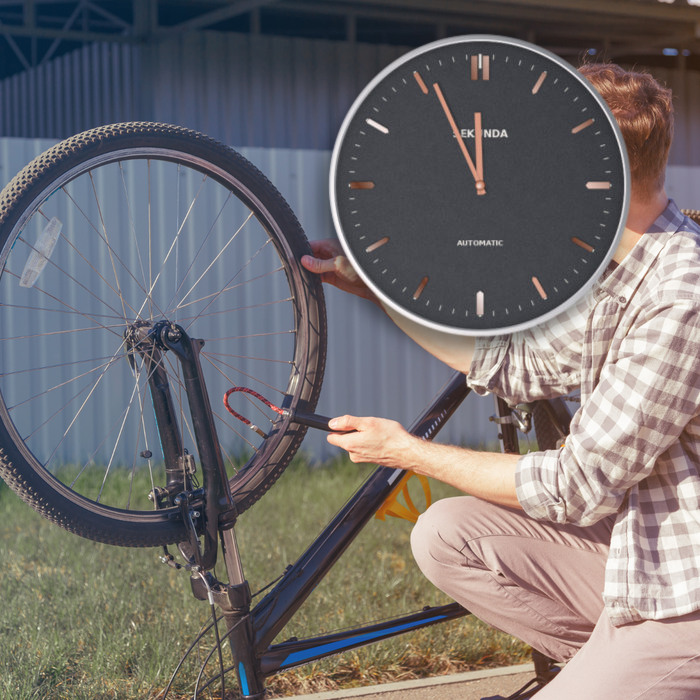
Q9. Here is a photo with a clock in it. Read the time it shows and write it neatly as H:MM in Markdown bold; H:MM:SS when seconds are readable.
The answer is **11:56**
